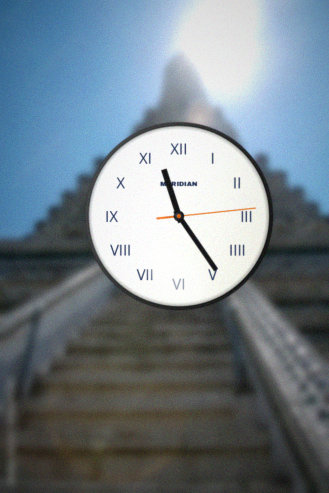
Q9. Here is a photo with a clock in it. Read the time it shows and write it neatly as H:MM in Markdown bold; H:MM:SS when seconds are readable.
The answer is **11:24:14**
